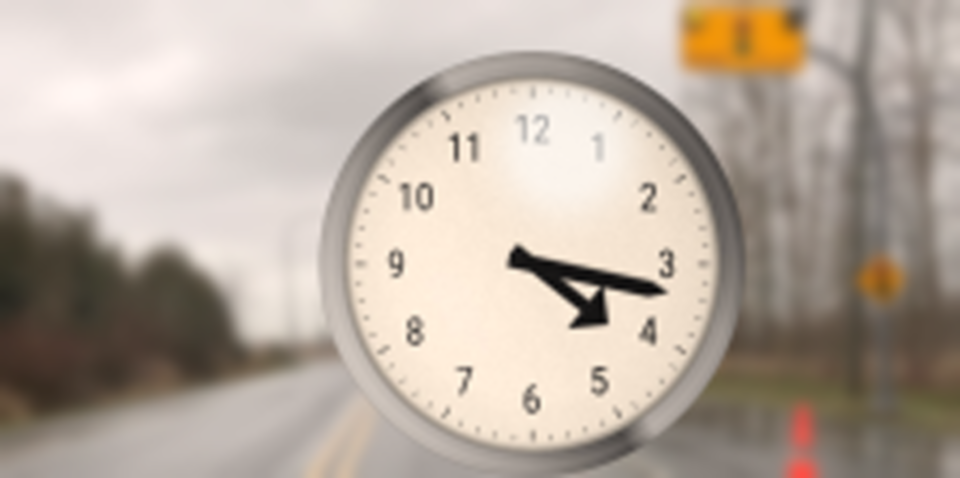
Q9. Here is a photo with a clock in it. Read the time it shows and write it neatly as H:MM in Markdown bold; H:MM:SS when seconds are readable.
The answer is **4:17**
